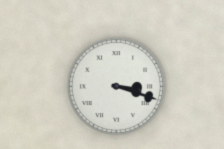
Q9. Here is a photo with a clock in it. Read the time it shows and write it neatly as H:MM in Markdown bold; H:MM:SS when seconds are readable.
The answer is **3:18**
